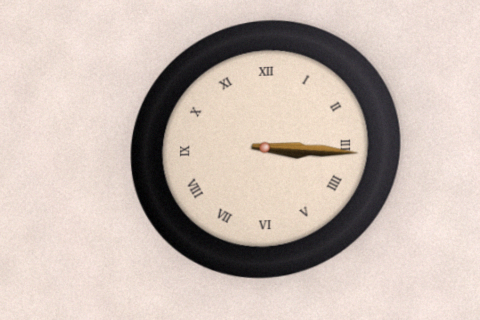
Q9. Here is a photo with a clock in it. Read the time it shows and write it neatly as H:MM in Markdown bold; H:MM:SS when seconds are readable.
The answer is **3:16**
